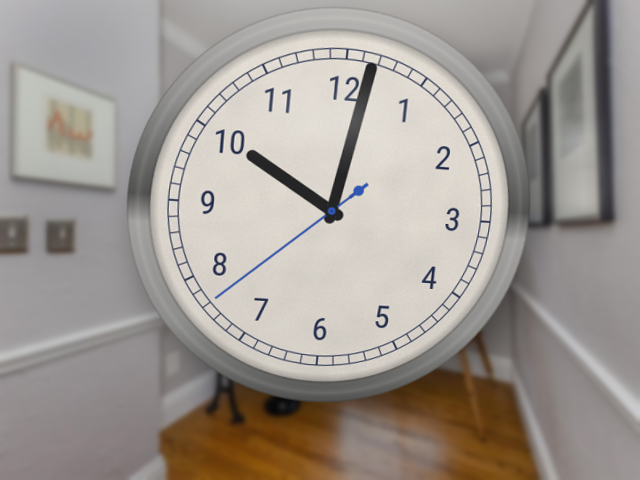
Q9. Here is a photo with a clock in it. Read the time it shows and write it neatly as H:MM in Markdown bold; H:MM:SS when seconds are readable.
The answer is **10:01:38**
